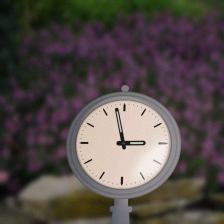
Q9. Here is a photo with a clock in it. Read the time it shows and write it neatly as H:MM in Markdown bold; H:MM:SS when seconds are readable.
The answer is **2:58**
